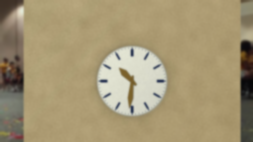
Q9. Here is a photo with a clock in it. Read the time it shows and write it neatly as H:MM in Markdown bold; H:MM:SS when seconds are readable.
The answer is **10:31**
